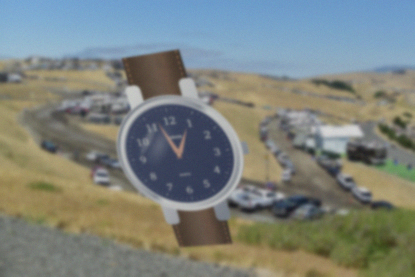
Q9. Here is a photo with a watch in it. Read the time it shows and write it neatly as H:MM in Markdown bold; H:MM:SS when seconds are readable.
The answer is **12:57**
